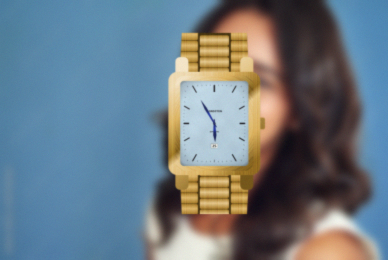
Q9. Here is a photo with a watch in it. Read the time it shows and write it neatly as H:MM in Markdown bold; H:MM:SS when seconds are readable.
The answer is **5:55**
